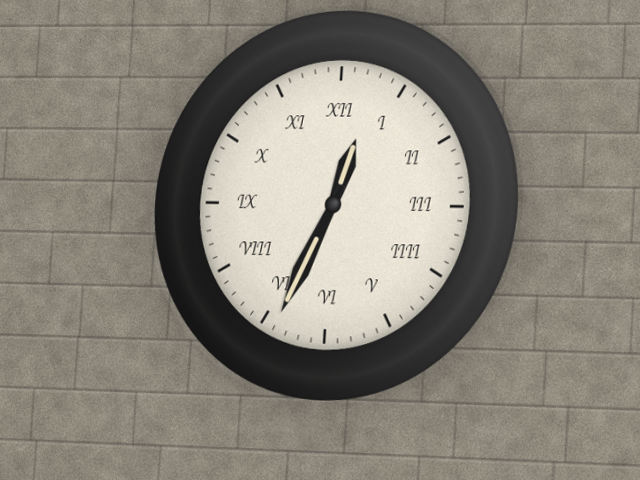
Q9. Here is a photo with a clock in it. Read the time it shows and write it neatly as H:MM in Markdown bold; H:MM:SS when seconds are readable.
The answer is **12:34**
